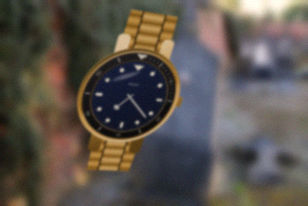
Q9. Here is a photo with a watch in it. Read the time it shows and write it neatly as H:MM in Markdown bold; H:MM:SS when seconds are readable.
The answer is **7:22**
